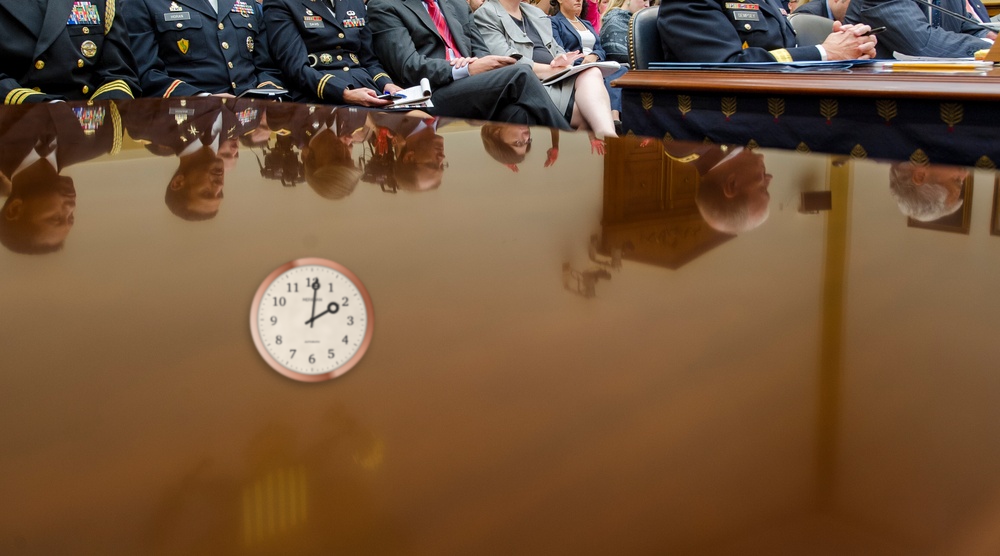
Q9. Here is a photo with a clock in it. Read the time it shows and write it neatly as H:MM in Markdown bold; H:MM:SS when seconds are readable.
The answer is **2:01**
